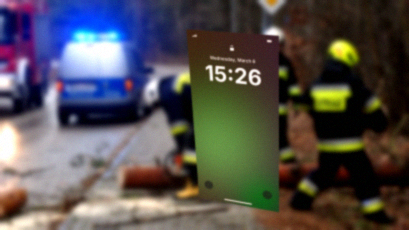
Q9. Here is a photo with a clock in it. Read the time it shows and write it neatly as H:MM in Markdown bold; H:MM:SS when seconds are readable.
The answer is **15:26**
